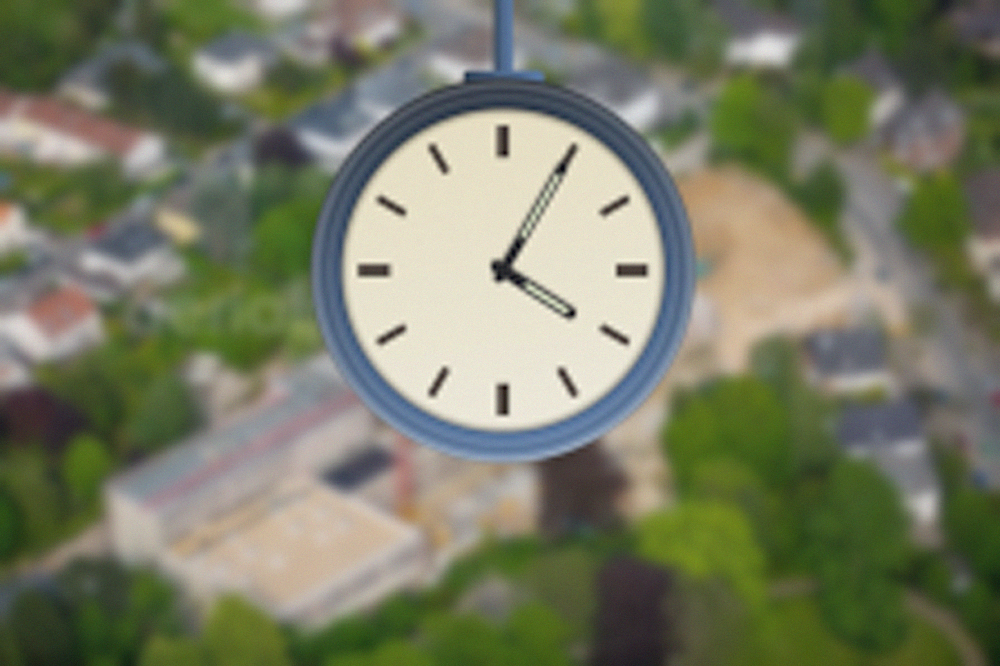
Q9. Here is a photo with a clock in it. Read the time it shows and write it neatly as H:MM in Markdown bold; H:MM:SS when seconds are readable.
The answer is **4:05**
